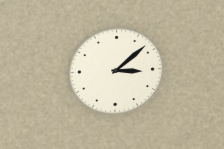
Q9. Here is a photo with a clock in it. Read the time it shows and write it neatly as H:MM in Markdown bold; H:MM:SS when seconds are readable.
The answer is **3:08**
